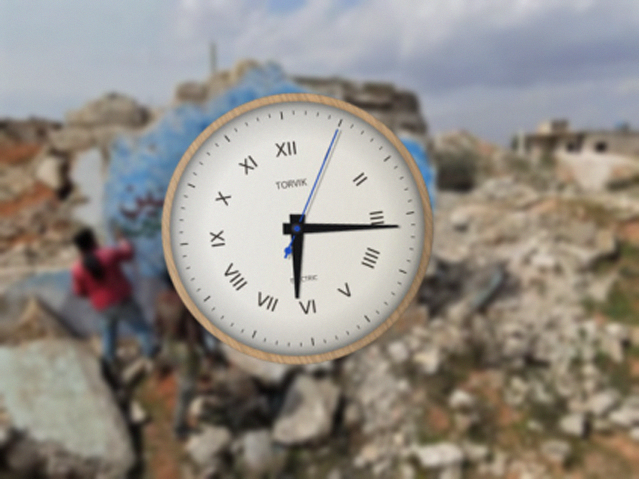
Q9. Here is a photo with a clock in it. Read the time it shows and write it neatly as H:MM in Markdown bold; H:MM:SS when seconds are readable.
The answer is **6:16:05**
